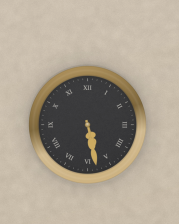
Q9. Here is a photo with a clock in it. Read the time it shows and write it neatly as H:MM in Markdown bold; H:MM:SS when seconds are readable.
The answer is **5:28**
